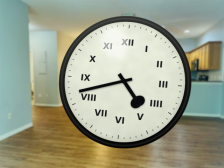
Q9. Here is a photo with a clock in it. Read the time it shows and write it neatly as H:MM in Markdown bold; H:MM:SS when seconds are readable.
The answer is **4:42**
